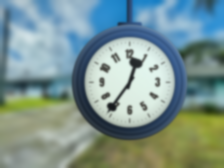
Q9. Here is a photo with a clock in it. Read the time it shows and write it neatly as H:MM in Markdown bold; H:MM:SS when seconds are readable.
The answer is **12:36**
